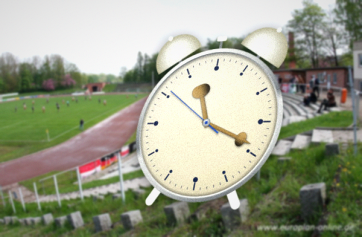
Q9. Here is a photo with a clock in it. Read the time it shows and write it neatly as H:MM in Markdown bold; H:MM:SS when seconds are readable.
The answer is **11:18:51**
